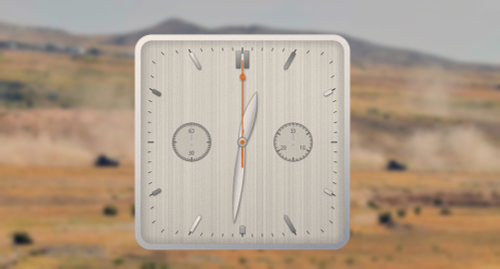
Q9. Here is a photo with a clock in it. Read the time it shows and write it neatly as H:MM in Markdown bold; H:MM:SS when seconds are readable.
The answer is **12:31**
